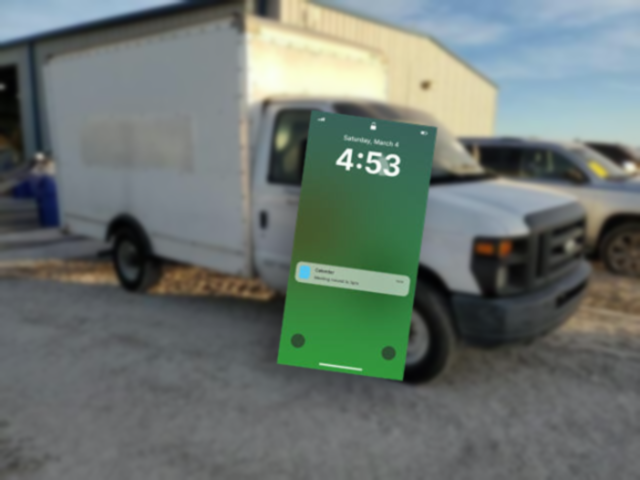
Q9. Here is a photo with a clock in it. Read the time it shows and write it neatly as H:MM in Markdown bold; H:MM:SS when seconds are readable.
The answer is **4:53**
